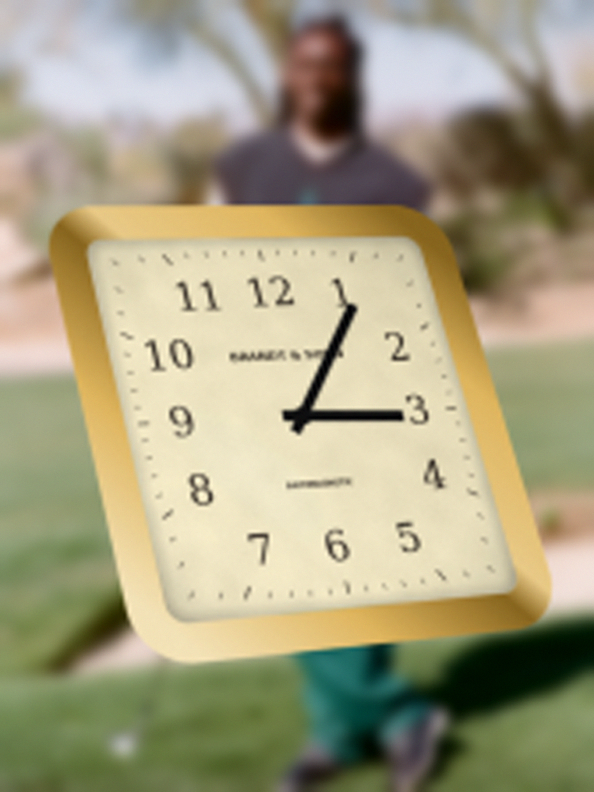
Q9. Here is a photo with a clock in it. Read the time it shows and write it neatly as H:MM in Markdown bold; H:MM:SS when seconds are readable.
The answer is **3:06**
